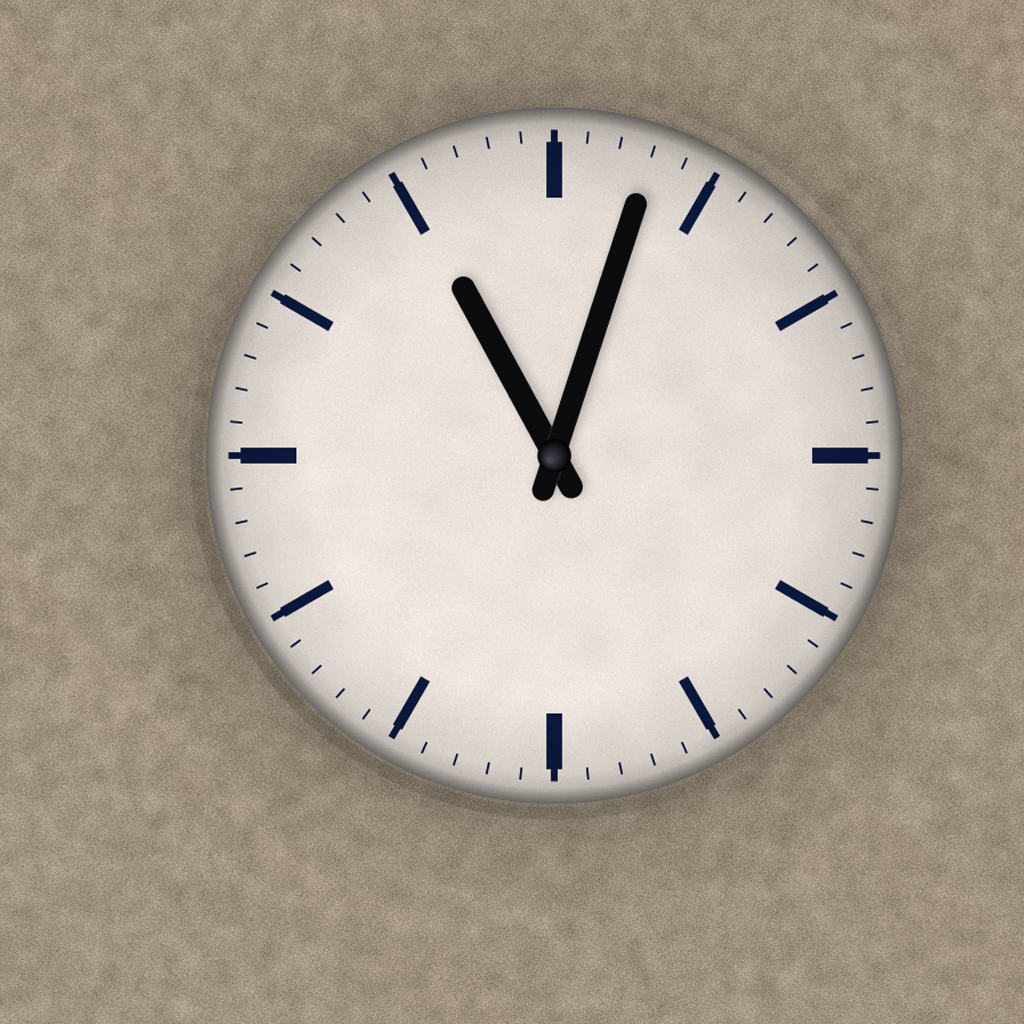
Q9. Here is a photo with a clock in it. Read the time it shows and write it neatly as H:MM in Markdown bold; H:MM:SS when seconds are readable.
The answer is **11:03**
